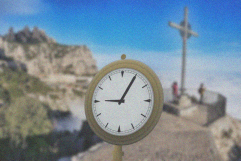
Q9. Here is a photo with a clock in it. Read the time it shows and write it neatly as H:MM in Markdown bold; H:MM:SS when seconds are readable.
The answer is **9:05**
